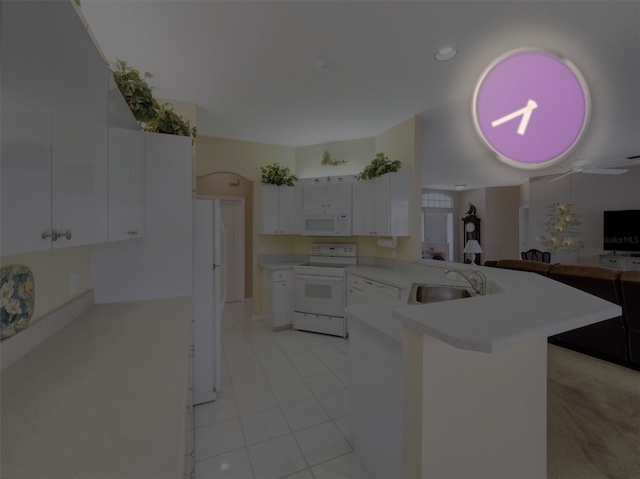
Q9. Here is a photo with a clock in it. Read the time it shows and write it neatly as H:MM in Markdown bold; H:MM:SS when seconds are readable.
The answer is **6:41**
